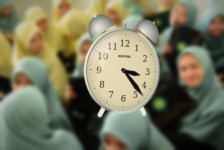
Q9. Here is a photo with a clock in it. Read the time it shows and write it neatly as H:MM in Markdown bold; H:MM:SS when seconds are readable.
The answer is **3:23**
